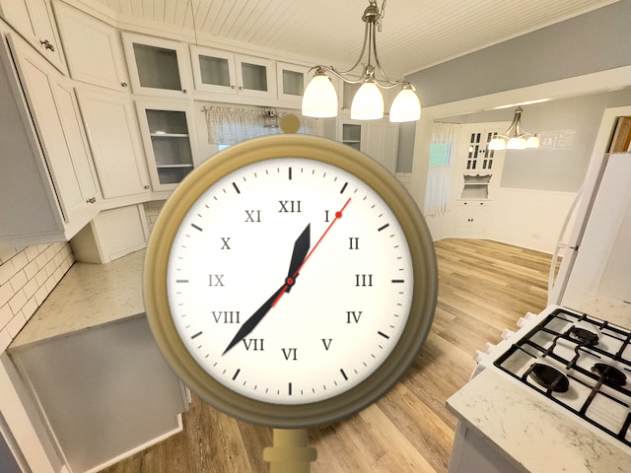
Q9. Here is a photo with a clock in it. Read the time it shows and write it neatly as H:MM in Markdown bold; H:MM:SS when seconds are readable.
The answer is **12:37:06**
